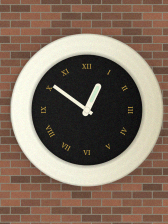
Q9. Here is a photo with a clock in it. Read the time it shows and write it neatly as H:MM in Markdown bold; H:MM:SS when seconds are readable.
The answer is **12:51**
